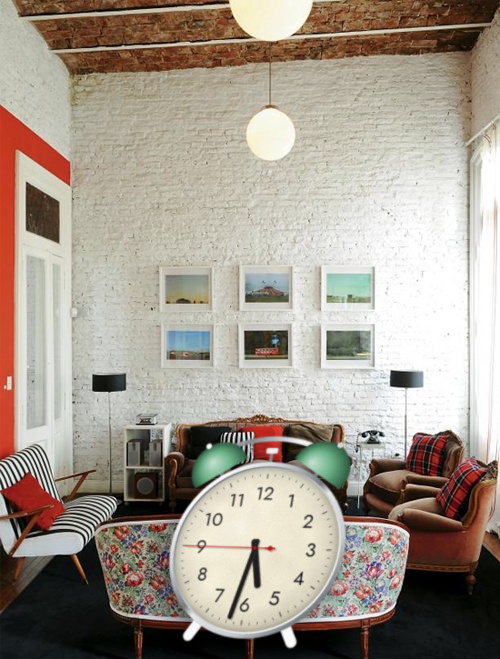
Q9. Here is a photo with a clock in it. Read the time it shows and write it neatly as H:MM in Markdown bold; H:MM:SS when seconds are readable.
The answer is **5:31:45**
